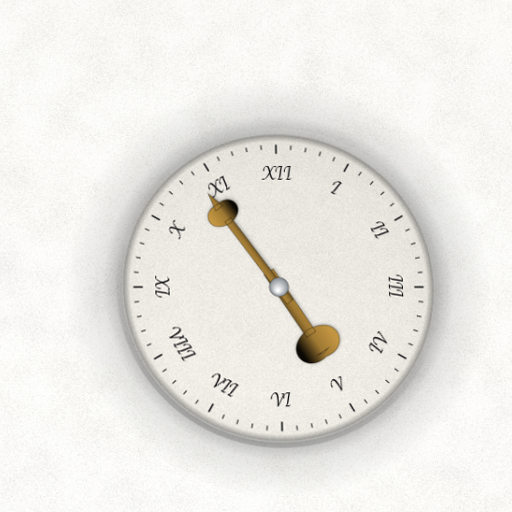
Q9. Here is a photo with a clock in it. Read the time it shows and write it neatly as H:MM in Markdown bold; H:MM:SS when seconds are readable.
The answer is **4:54**
